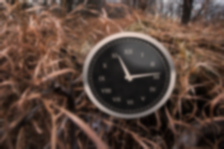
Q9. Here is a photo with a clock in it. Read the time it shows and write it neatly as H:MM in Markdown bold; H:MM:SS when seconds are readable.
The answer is **11:14**
